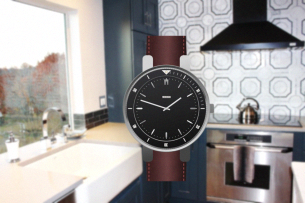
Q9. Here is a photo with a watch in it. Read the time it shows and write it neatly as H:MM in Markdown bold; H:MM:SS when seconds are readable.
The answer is **1:48**
